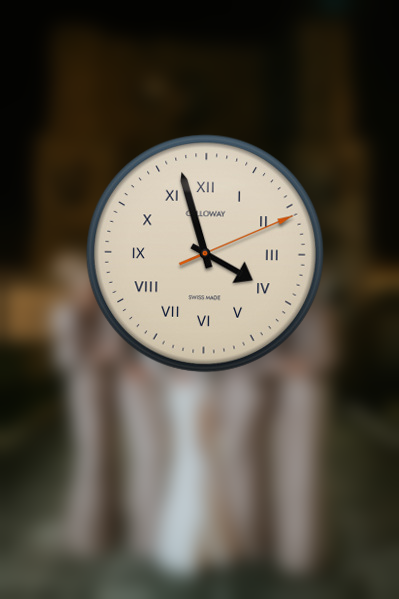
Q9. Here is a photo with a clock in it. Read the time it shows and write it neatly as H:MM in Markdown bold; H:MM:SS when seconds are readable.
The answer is **3:57:11**
